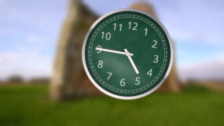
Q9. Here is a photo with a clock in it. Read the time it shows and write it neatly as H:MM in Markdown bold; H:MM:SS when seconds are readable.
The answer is **4:45**
